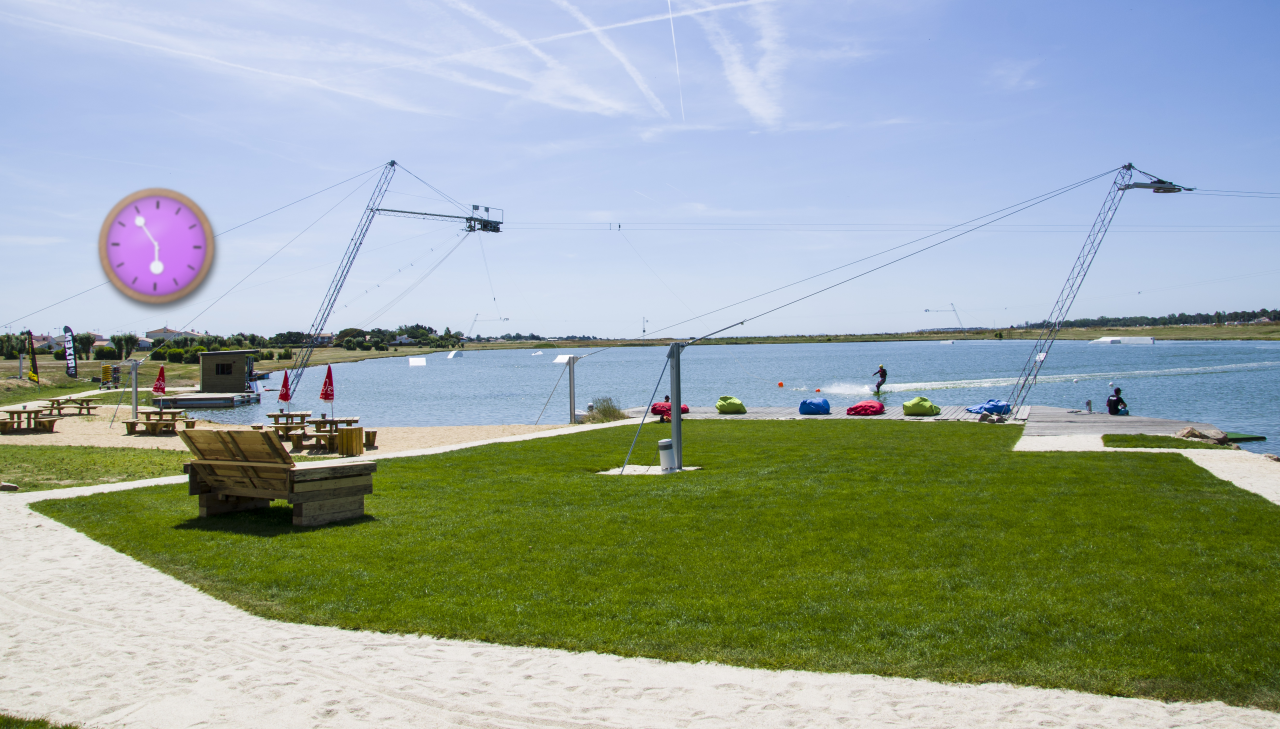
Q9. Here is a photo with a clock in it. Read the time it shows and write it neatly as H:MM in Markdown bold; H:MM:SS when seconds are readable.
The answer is **5:54**
